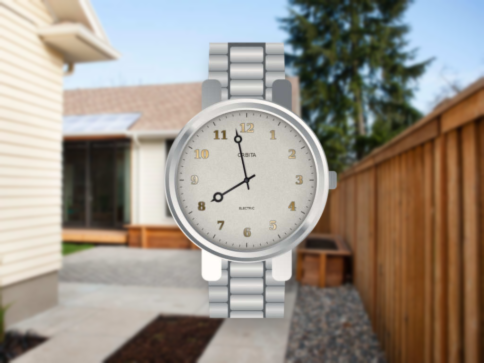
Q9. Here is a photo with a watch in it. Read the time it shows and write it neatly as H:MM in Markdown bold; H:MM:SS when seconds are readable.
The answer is **7:58**
